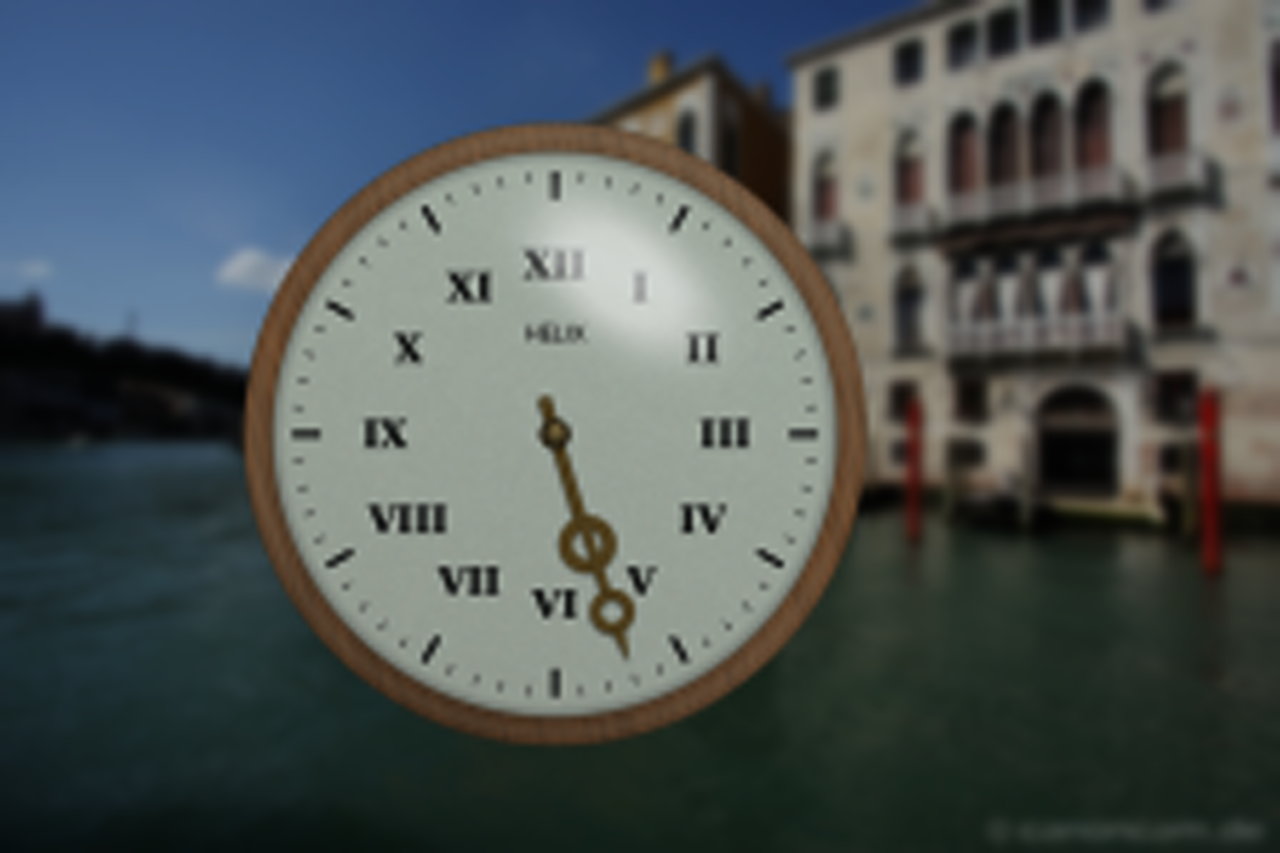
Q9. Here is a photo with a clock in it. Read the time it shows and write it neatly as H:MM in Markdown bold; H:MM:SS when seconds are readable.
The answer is **5:27**
